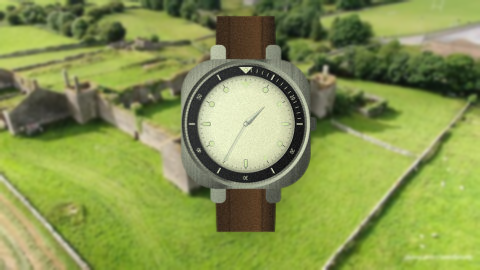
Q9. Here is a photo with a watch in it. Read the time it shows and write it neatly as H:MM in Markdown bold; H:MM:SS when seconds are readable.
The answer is **1:35**
